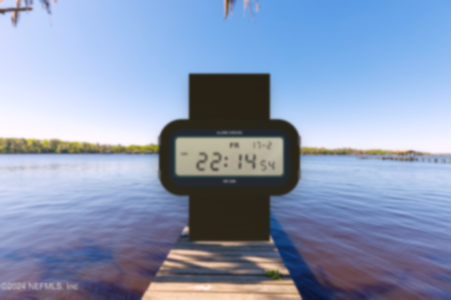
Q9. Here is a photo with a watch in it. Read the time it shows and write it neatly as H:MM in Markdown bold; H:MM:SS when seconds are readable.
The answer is **22:14**
